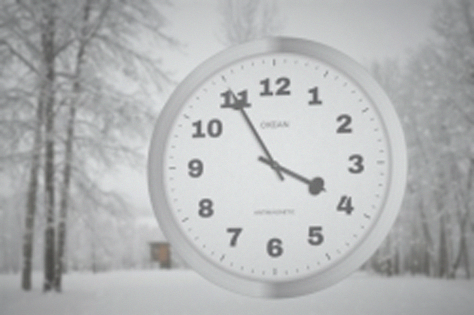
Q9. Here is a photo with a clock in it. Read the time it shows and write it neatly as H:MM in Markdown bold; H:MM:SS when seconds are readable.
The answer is **3:55**
